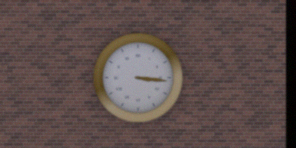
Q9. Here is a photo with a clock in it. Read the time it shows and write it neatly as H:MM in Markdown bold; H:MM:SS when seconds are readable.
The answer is **3:16**
